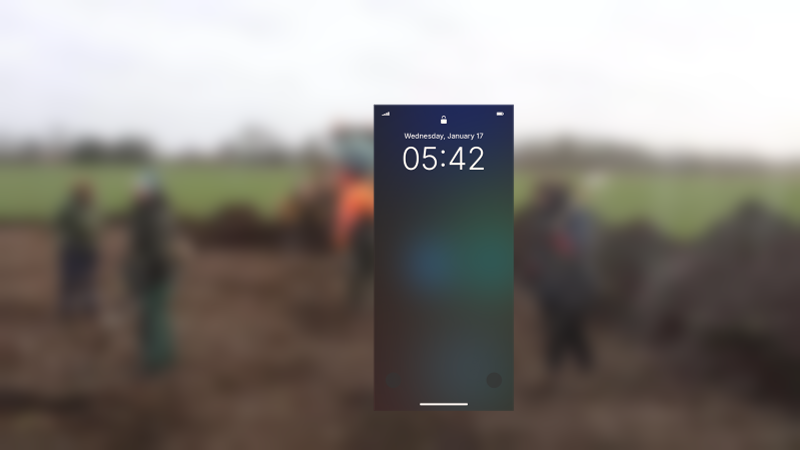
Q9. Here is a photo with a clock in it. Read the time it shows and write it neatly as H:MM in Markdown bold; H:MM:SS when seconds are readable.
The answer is **5:42**
